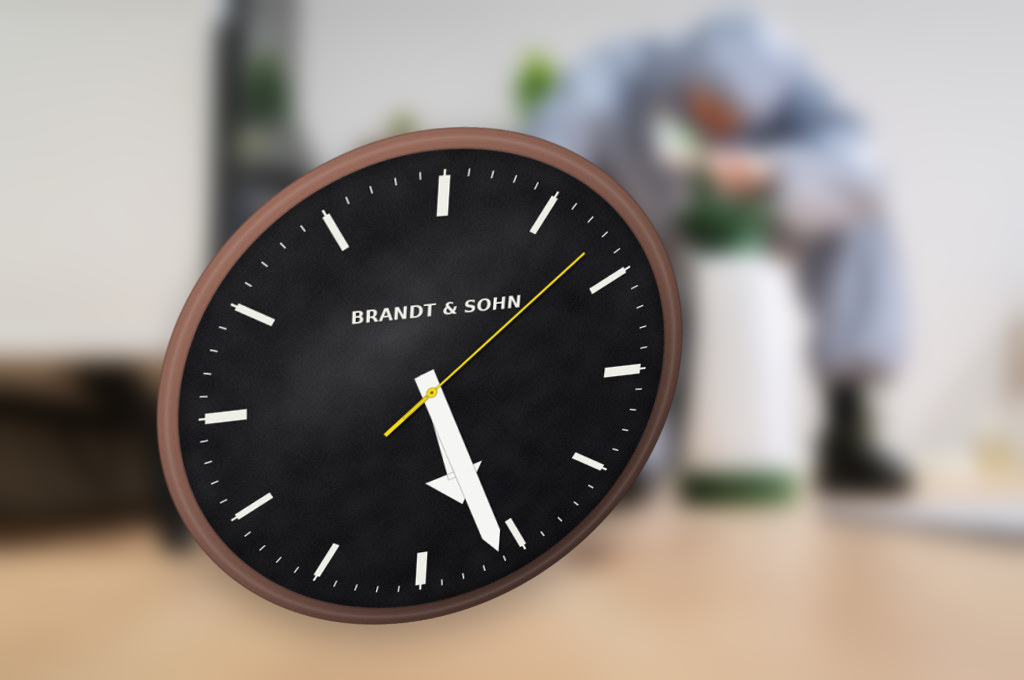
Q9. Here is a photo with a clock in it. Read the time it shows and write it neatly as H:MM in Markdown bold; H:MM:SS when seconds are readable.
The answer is **5:26:08**
